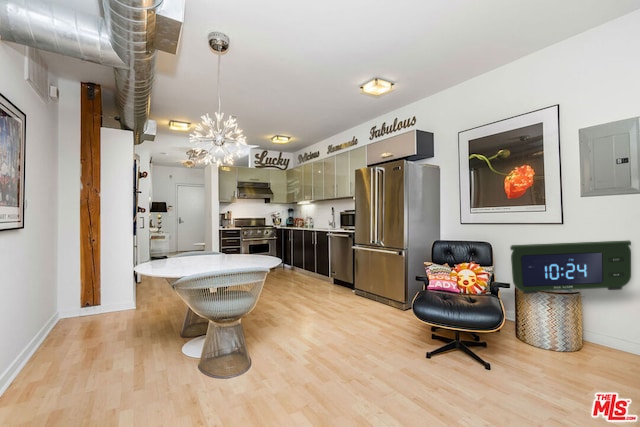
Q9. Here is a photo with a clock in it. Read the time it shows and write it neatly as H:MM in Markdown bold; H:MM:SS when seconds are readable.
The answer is **10:24**
